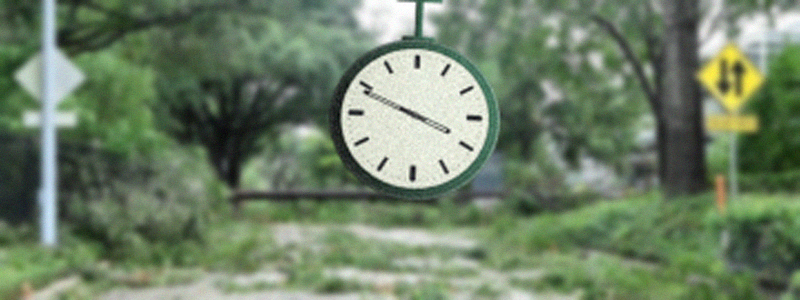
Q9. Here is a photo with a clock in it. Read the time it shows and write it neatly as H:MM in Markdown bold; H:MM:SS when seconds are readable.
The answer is **3:49**
